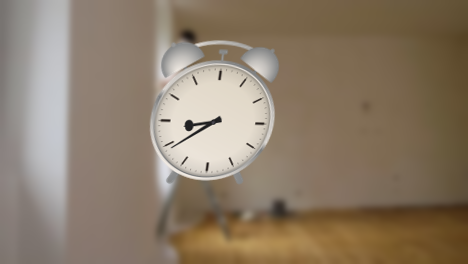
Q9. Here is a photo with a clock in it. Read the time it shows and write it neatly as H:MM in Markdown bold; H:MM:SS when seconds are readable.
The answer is **8:39**
